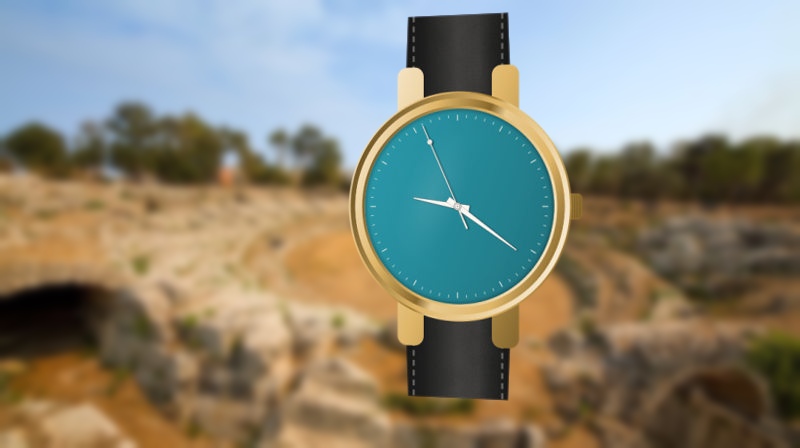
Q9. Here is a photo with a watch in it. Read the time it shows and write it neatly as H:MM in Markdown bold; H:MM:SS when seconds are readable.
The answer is **9:20:56**
